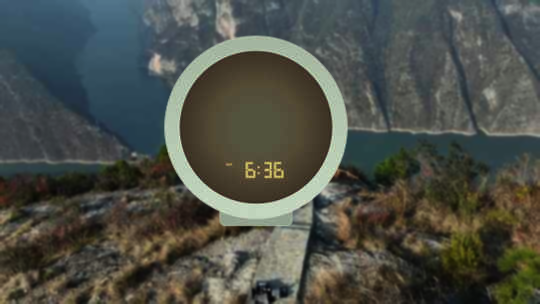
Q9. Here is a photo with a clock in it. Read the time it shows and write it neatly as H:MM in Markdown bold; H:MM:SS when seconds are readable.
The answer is **6:36**
